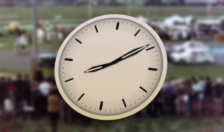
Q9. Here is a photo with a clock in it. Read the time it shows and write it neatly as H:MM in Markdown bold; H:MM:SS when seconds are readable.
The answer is **8:09**
